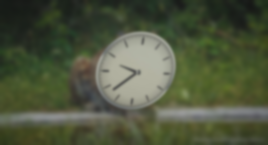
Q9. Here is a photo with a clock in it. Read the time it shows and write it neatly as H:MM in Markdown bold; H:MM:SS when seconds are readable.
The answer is **9:38**
